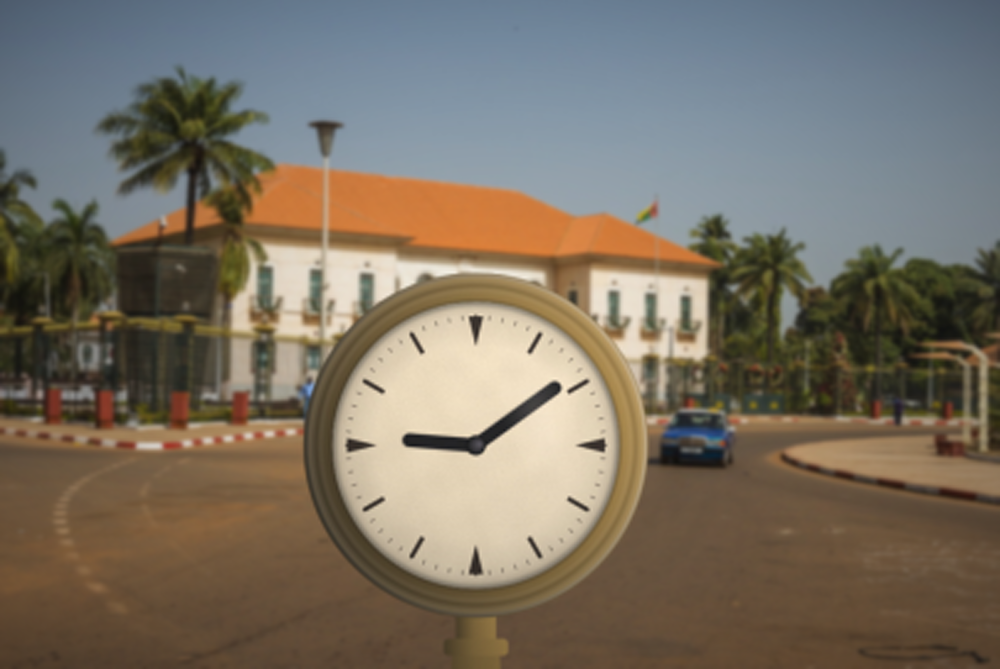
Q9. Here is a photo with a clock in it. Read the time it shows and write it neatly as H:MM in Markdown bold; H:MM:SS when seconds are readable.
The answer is **9:09**
